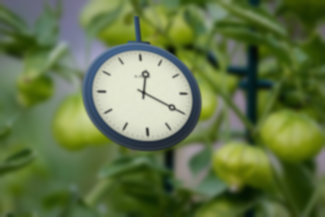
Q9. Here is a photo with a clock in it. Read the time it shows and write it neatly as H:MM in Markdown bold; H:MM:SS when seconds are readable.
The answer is **12:20**
